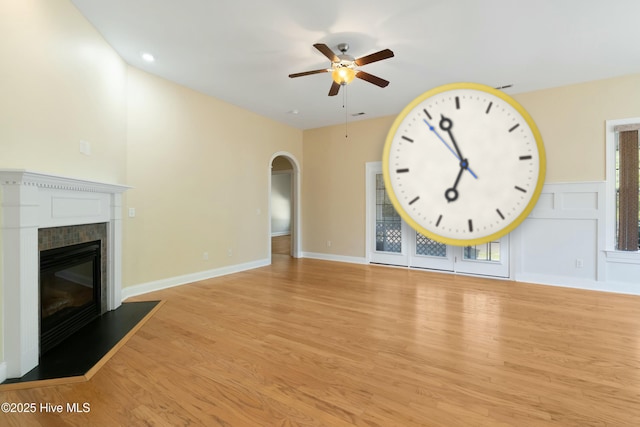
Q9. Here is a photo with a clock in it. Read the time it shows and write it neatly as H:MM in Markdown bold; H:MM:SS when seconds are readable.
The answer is **6:56:54**
